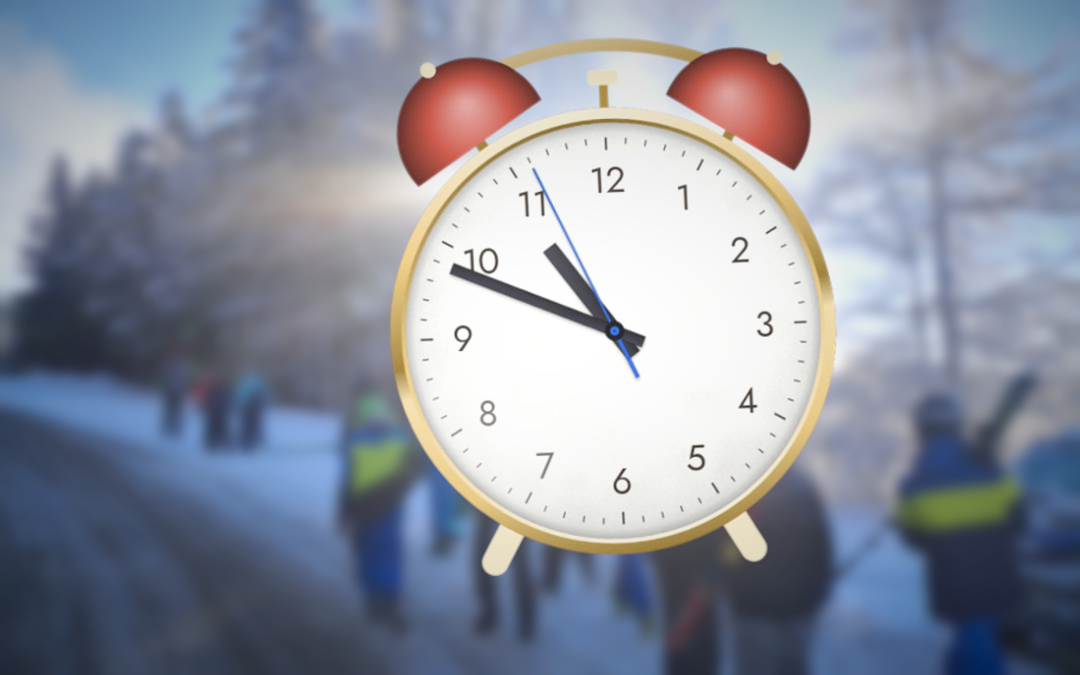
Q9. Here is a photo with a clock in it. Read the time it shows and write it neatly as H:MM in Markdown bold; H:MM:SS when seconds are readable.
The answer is **10:48:56**
